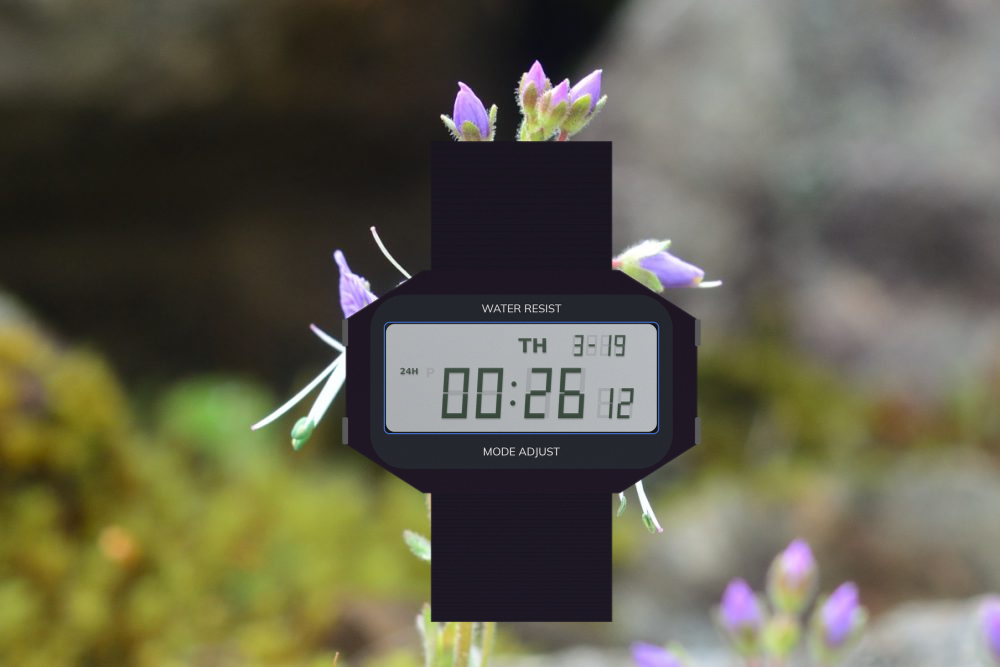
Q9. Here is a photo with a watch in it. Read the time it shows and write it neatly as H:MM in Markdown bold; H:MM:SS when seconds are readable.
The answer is **0:26:12**
